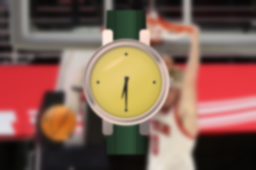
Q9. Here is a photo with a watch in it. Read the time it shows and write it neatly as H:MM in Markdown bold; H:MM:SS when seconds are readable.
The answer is **6:30**
